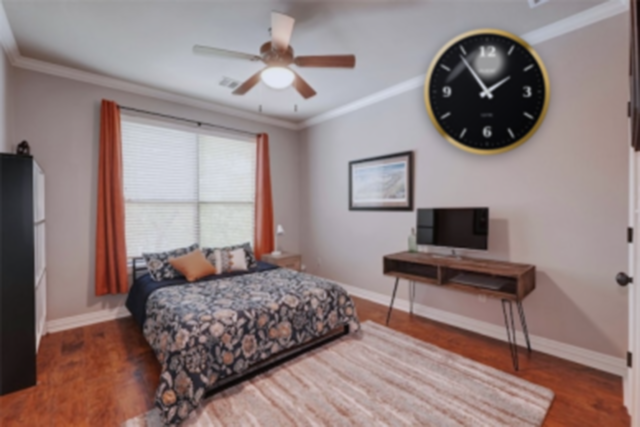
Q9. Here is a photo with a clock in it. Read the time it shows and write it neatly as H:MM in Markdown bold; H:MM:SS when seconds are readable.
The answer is **1:54**
